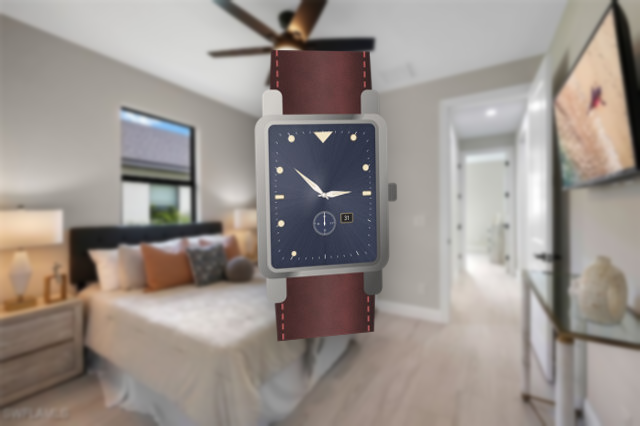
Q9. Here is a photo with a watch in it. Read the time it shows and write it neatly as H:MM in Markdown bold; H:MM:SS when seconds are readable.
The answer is **2:52**
